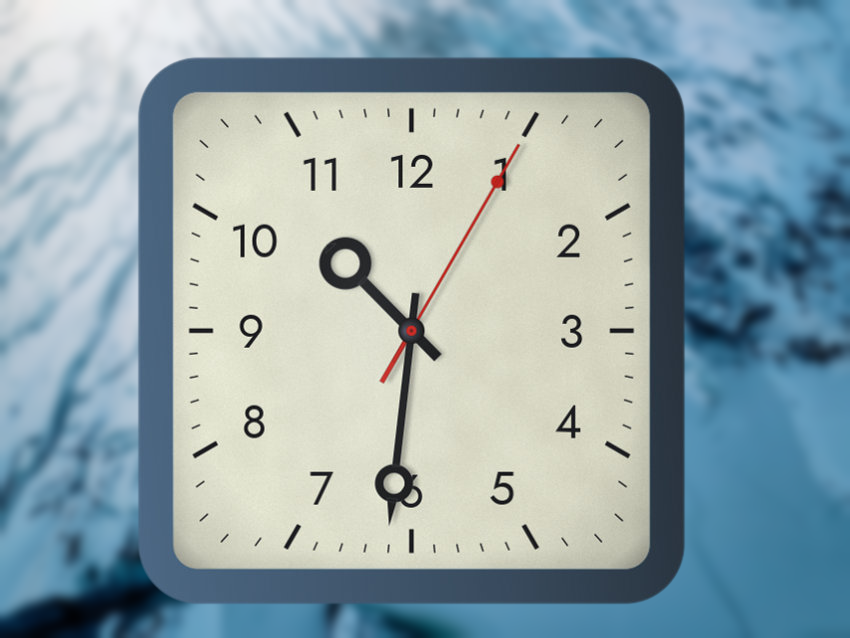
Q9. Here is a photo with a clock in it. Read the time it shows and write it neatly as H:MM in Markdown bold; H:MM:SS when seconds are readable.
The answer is **10:31:05**
